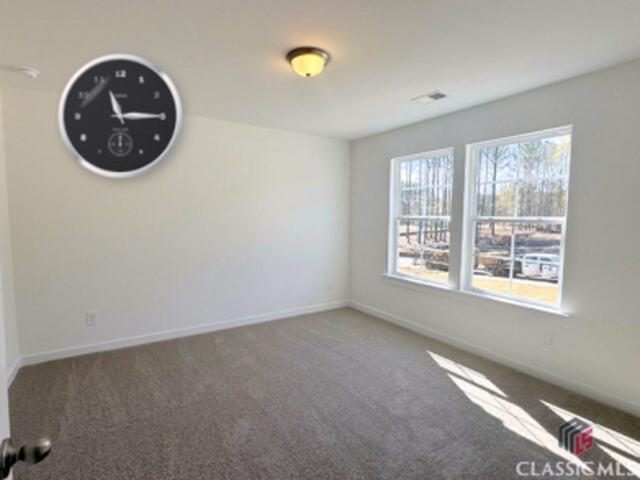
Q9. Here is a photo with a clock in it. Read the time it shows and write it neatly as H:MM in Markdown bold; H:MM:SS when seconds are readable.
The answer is **11:15**
